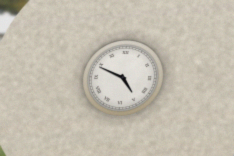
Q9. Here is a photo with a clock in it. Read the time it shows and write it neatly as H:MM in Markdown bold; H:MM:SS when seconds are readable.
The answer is **4:49**
